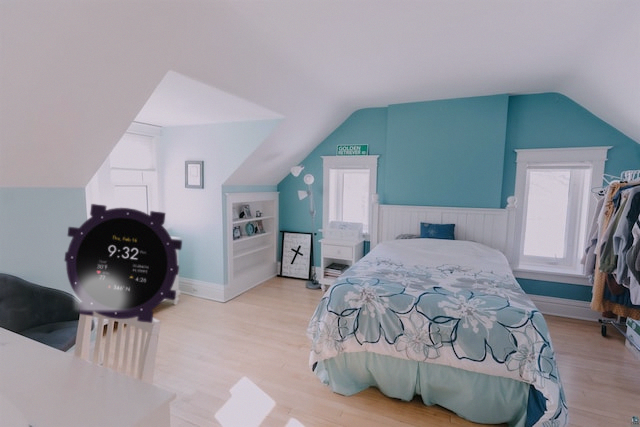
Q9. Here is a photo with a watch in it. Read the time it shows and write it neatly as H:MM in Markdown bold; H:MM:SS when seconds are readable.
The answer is **9:32**
